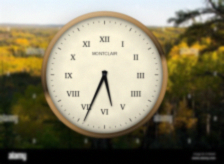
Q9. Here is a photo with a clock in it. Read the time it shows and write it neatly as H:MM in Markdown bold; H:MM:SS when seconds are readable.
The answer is **5:34**
